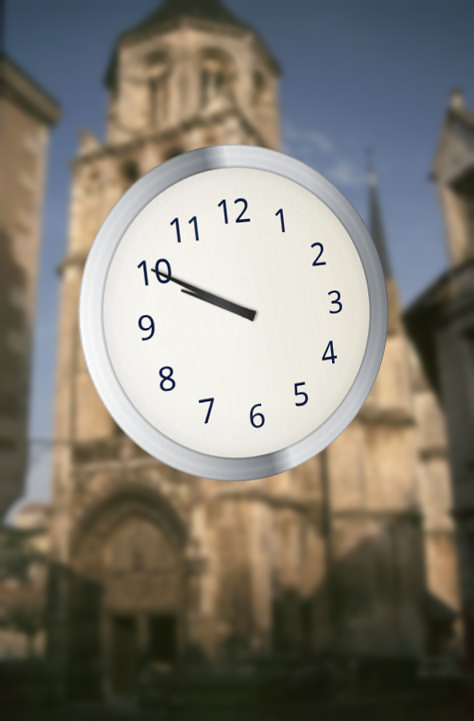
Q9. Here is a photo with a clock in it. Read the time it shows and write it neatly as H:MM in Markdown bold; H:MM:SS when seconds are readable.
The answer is **9:50**
